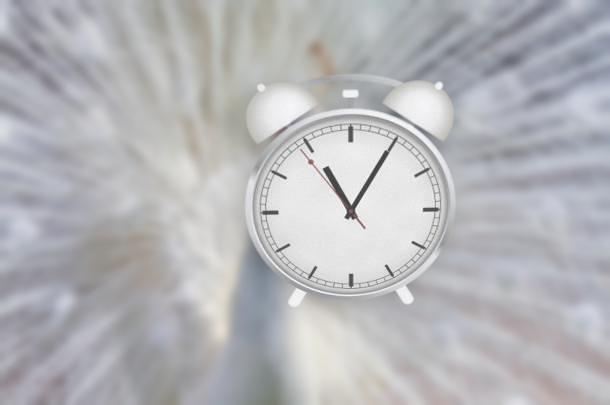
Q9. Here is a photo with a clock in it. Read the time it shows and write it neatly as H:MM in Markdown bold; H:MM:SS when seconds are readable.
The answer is **11:04:54**
